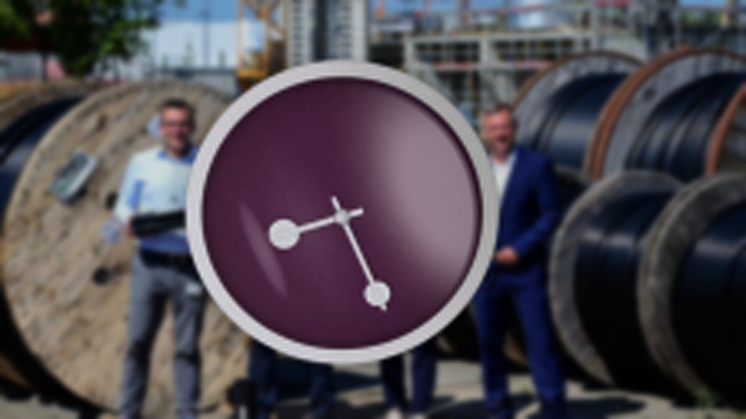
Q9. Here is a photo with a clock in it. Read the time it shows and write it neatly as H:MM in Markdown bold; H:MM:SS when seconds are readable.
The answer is **8:26**
